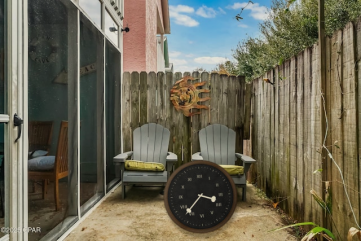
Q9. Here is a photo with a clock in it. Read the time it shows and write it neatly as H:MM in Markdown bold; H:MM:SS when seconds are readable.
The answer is **3:37**
